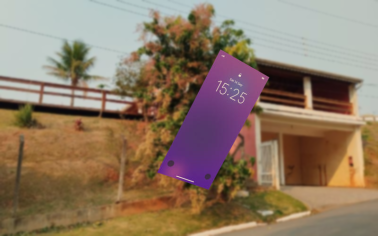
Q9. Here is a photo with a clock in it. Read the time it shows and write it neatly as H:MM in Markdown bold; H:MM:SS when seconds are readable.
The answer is **15:25**
